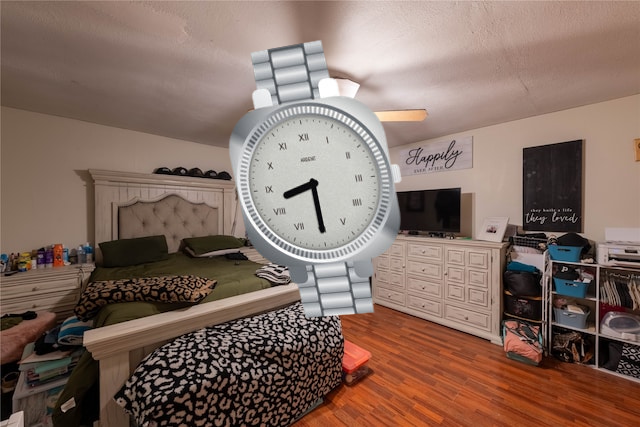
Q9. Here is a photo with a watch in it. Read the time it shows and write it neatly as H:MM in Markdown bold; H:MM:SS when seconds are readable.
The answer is **8:30**
